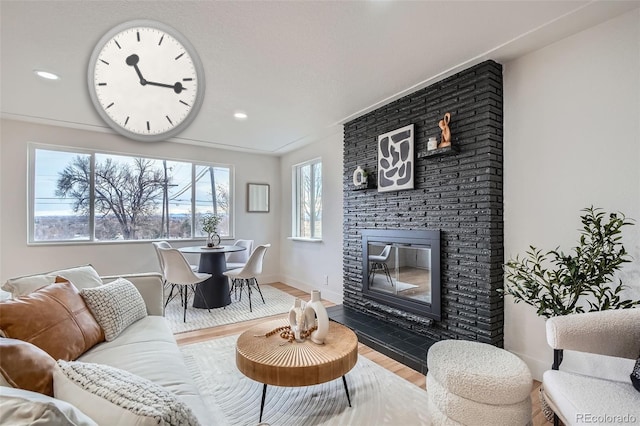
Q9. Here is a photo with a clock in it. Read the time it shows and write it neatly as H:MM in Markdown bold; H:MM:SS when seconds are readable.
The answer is **11:17**
